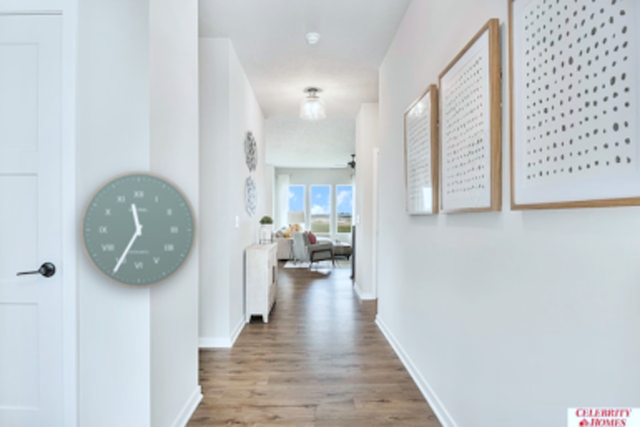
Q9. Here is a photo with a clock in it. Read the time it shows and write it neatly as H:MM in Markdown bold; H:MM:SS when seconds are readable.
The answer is **11:35**
